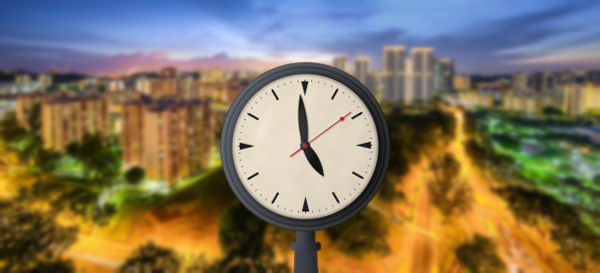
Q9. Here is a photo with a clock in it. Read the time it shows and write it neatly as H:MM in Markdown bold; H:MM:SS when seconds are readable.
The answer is **4:59:09**
